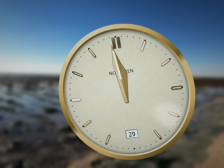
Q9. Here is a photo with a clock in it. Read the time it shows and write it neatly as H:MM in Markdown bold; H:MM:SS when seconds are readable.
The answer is **11:59**
